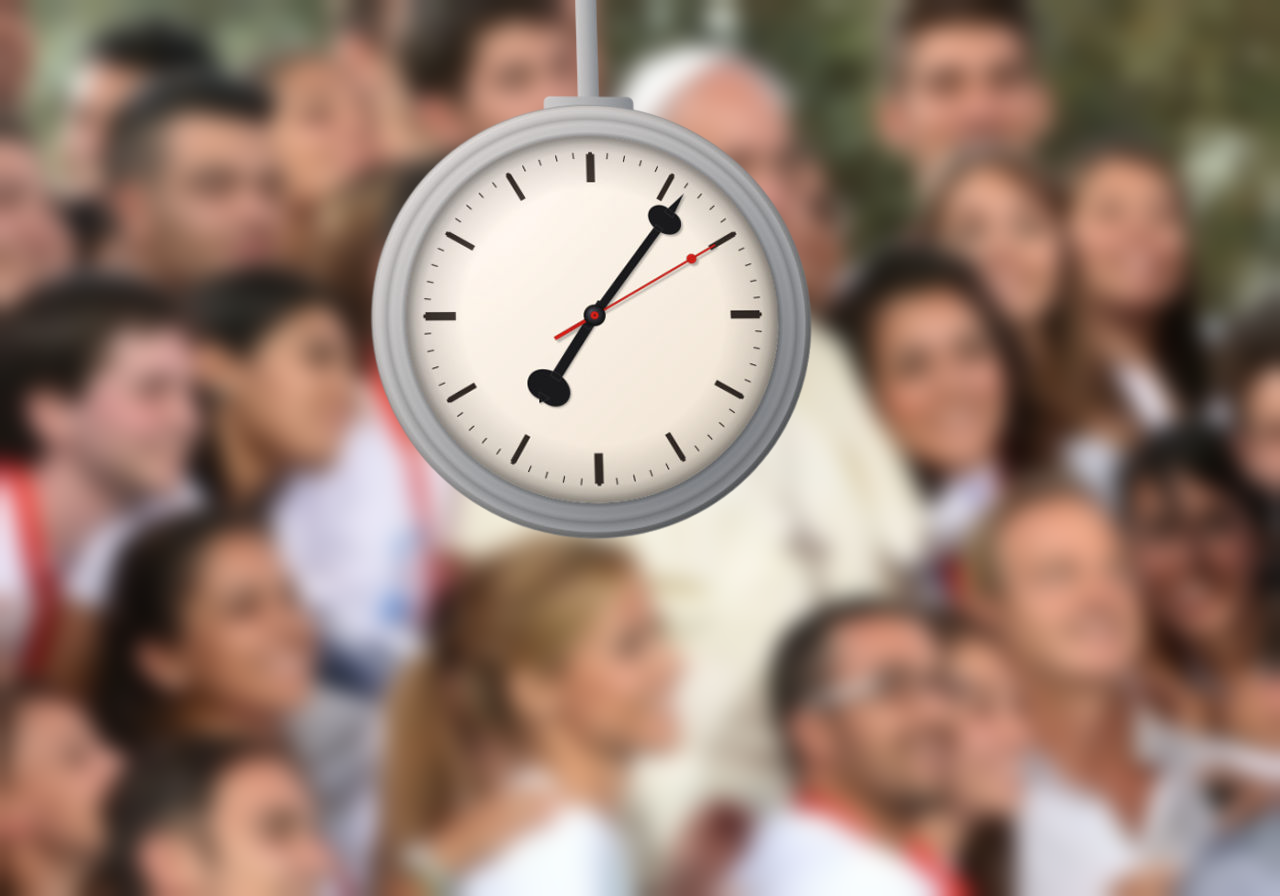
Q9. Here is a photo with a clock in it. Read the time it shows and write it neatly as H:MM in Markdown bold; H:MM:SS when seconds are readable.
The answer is **7:06:10**
